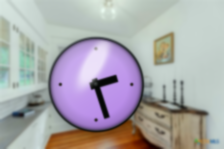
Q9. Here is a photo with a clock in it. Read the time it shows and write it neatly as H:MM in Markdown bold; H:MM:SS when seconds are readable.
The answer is **2:27**
